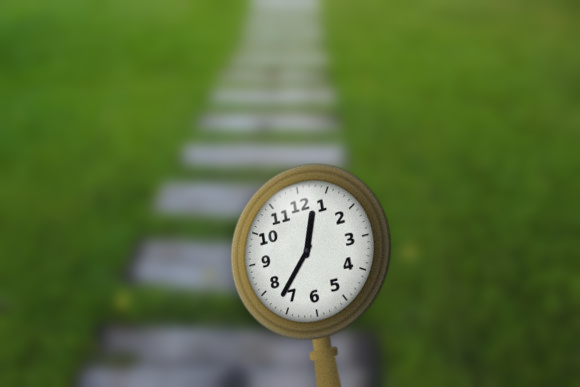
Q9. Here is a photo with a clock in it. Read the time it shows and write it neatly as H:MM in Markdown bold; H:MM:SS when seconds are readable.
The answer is **12:37**
